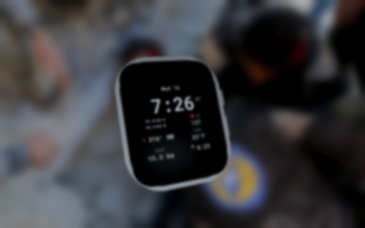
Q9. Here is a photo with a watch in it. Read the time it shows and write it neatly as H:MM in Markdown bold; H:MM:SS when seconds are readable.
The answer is **7:26**
